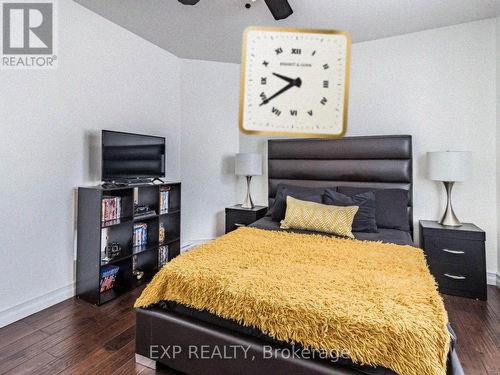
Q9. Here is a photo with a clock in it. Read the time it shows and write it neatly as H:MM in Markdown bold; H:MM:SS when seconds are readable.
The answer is **9:39**
